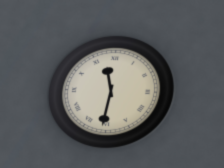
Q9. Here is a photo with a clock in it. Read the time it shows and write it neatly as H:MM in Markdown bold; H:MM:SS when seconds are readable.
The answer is **11:31**
